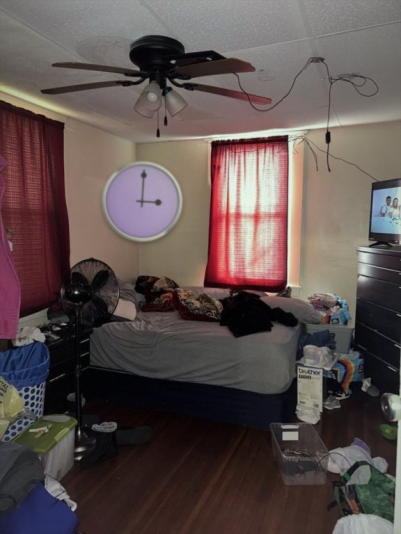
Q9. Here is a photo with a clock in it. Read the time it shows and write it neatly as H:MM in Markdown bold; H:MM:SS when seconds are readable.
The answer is **3:00**
